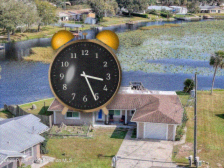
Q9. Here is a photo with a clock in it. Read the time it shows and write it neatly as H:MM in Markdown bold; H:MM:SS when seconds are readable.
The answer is **3:26**
